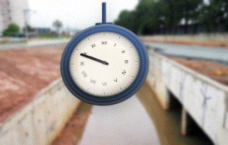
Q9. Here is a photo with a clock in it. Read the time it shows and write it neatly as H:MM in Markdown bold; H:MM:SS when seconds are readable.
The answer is **9:49**
